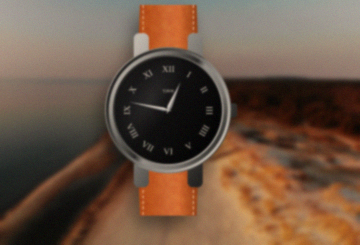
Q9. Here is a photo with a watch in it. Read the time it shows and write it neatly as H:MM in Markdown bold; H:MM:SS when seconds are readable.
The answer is **12:47**
